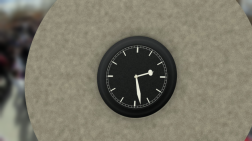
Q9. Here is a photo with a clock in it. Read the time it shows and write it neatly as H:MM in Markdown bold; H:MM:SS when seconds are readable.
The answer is **2:28**
